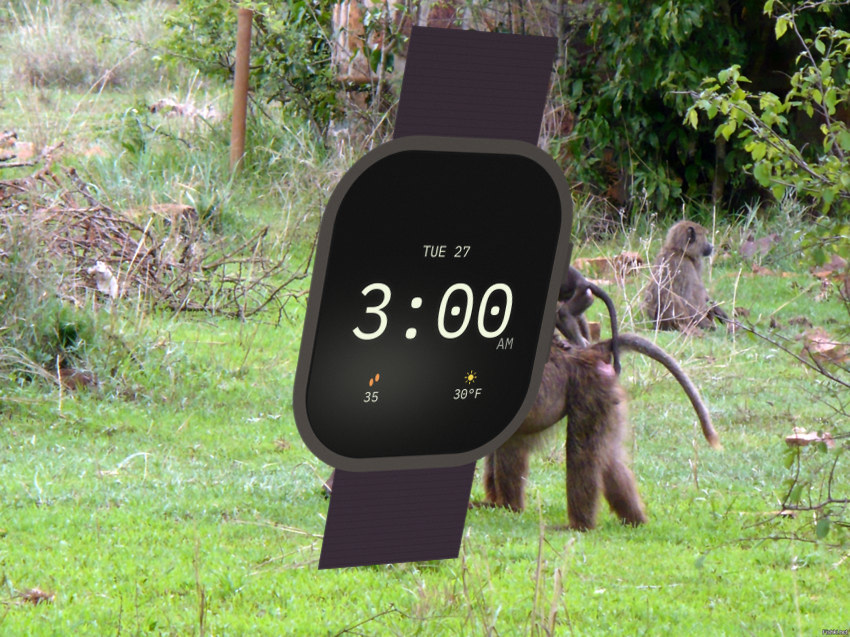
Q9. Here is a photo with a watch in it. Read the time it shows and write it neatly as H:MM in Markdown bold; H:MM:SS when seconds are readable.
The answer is **3:00**
